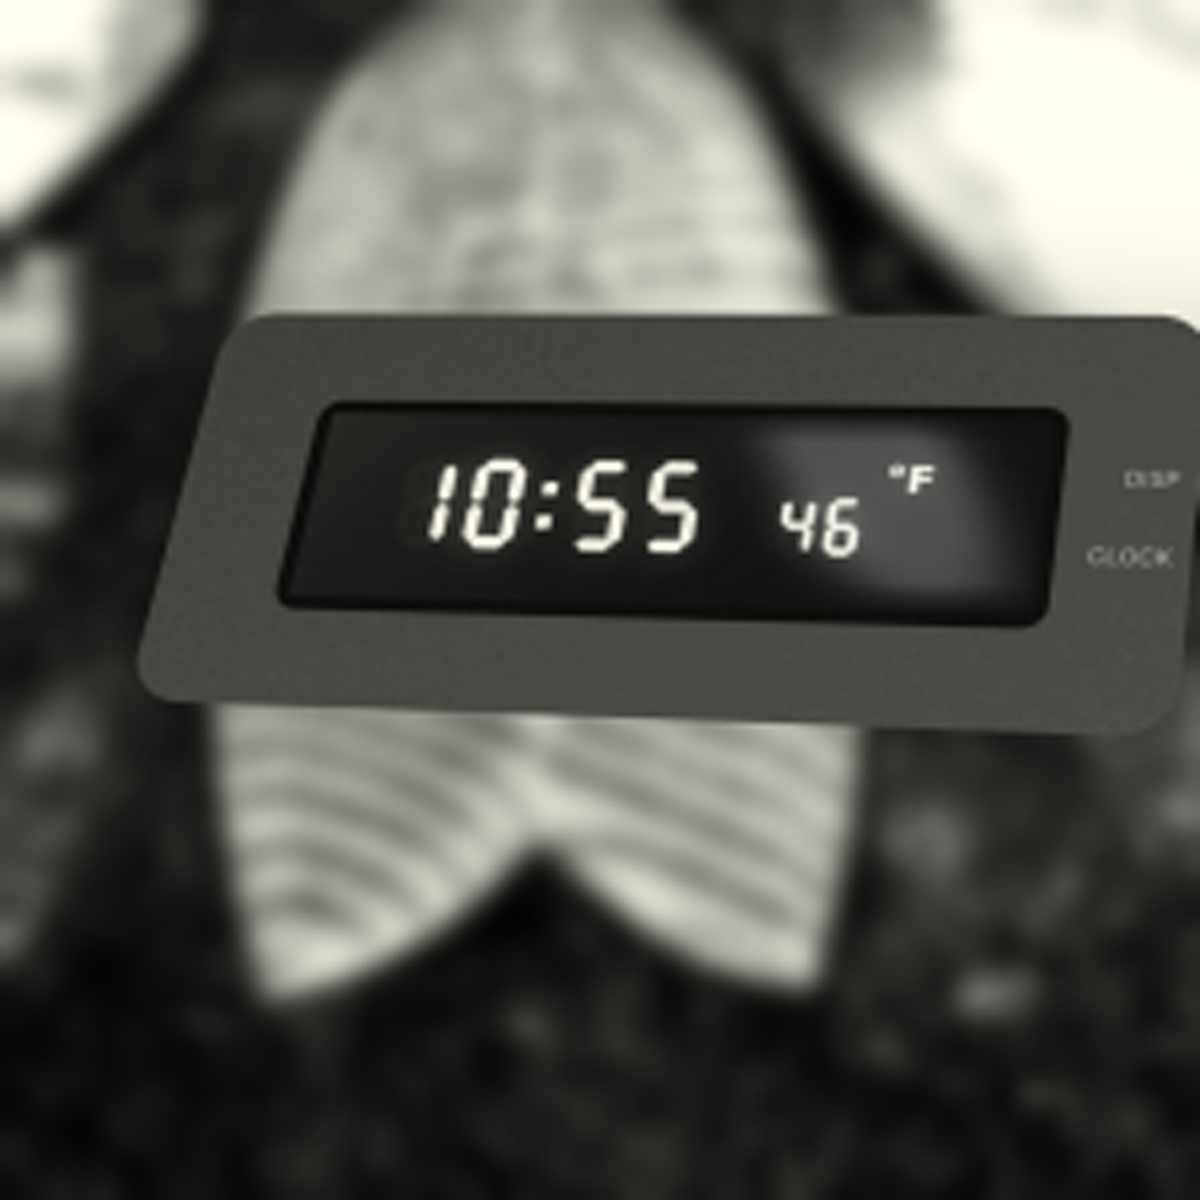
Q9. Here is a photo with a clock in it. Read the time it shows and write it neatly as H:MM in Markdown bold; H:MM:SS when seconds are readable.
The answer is **10:55**
